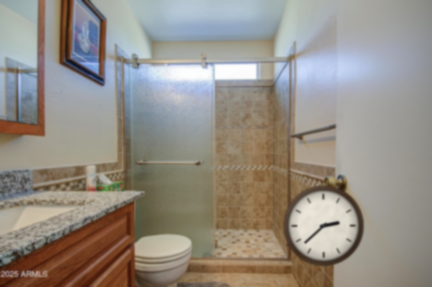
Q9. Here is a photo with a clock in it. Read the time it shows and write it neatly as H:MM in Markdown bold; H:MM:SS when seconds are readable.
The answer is **2:38**
